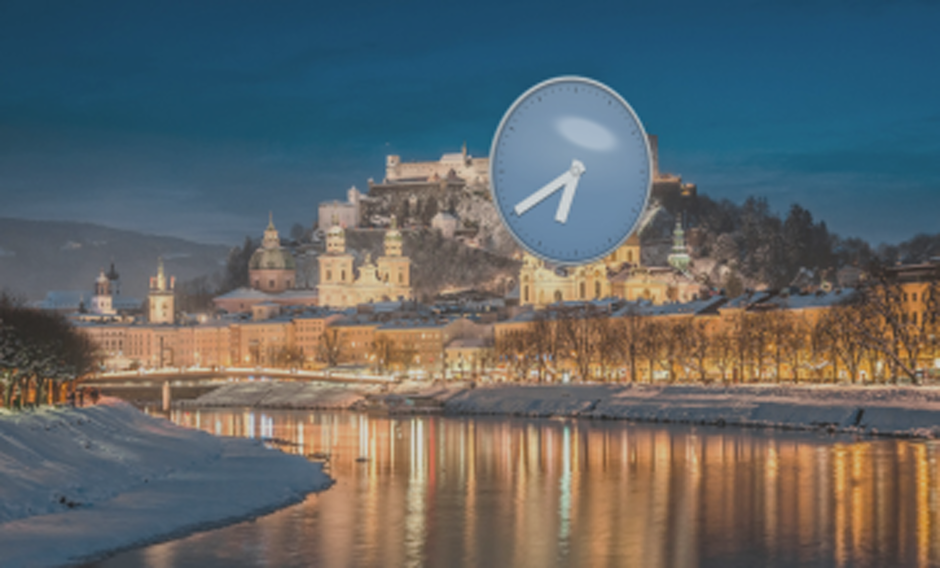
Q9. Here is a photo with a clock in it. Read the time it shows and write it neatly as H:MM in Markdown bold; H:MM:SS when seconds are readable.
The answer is **6:40**
